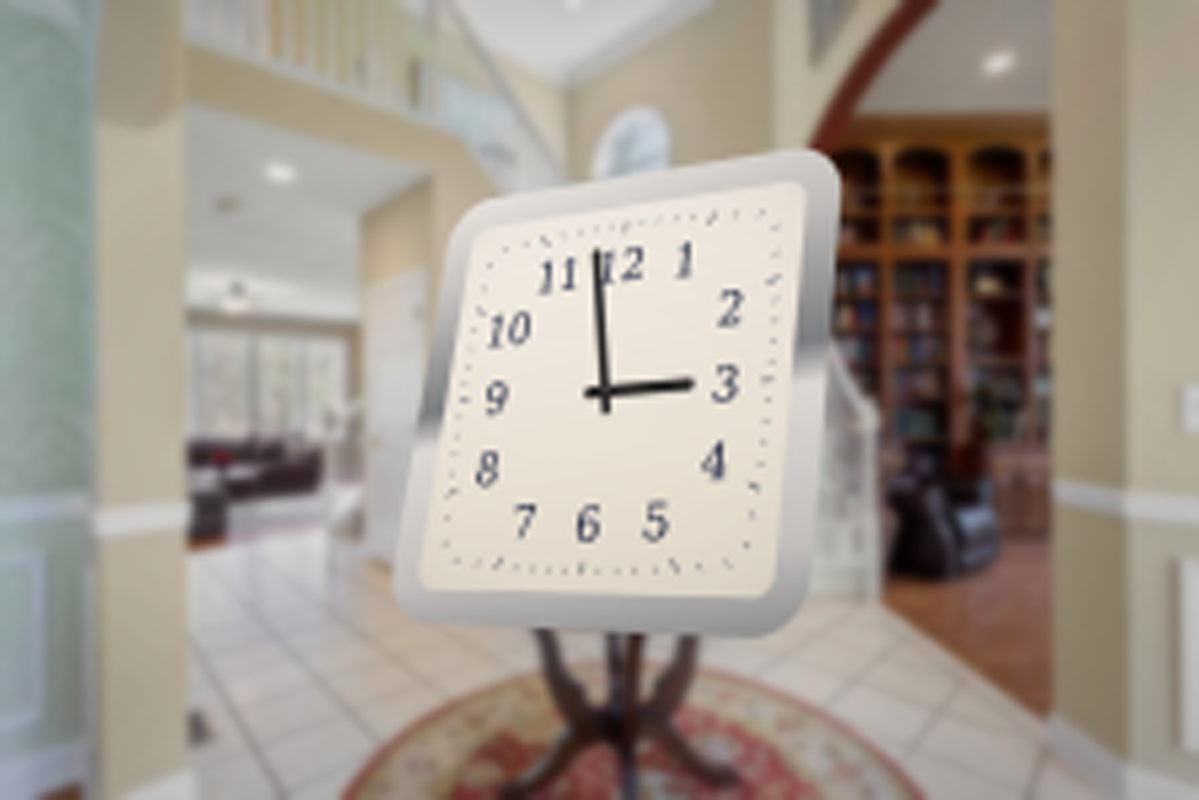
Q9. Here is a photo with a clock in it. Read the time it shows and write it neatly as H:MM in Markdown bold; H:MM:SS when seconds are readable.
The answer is **2:58**
